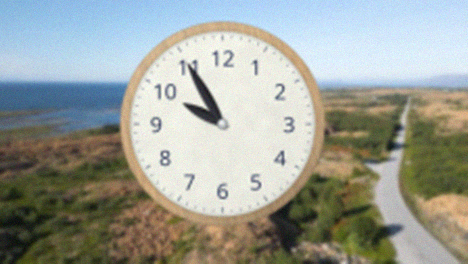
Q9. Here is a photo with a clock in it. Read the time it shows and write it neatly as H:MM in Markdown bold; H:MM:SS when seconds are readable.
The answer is **9:55**
